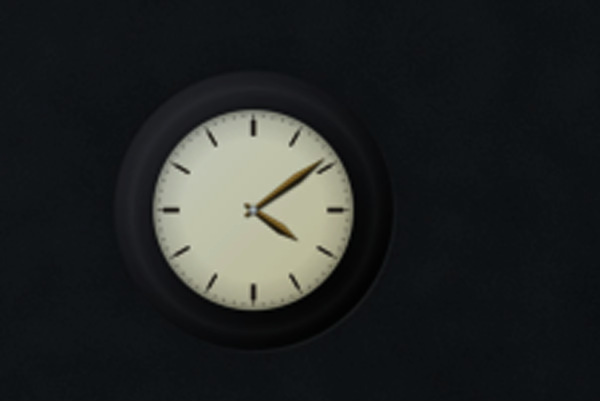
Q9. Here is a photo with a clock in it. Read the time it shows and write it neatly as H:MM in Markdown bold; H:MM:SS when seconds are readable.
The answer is **4:09**
